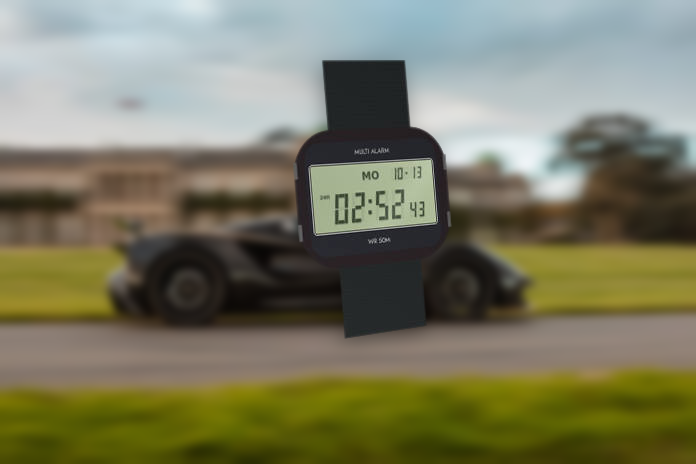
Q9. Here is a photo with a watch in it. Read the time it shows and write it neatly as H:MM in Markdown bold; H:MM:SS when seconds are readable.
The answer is **2:52:43**
